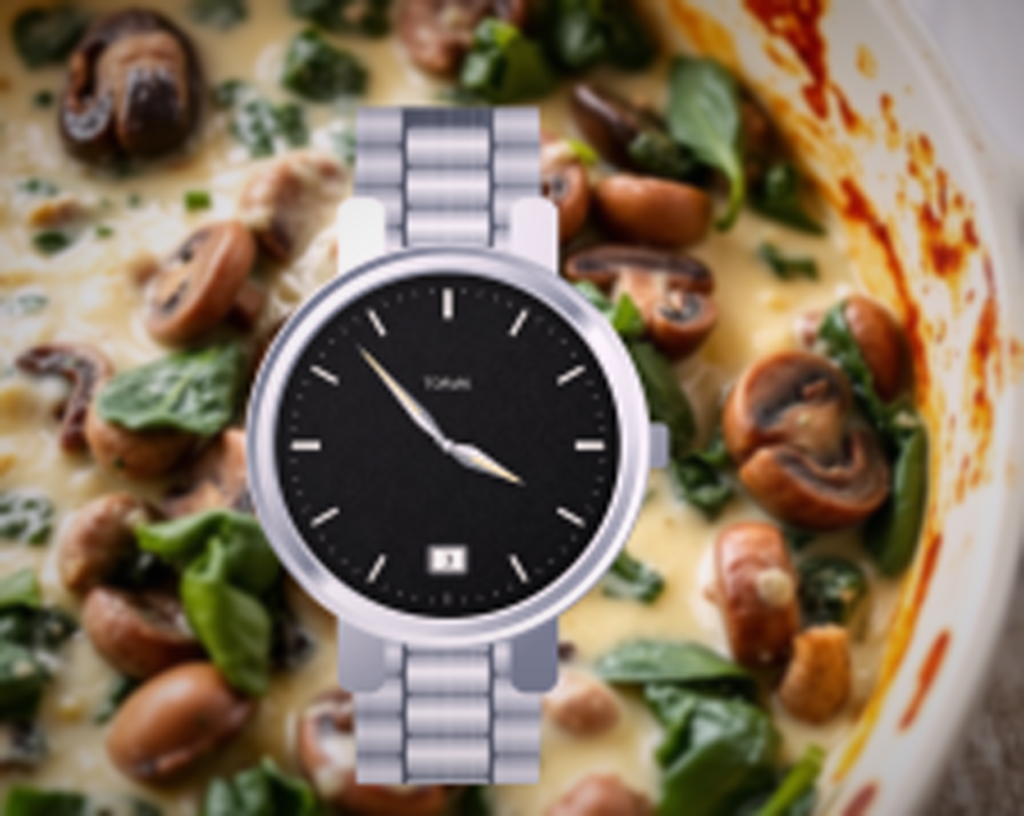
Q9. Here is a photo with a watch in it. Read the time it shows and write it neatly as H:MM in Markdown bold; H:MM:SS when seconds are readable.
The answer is **3:53**
